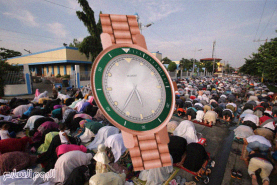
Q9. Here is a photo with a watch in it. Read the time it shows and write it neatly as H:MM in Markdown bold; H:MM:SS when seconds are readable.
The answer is **5:37**
